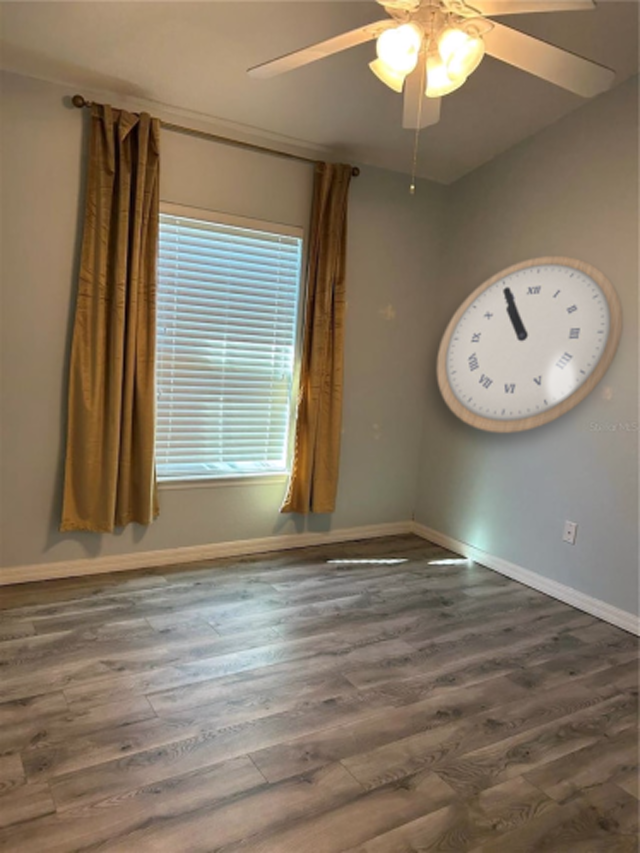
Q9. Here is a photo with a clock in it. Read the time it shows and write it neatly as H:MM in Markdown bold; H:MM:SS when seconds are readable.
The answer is **10:55**
